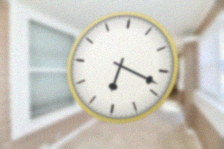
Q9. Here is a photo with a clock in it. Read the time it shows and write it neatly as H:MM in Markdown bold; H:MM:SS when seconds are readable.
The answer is **6:18**
